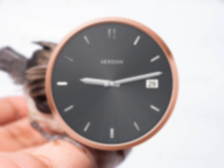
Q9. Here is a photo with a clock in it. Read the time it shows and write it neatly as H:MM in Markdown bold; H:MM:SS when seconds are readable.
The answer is **9:13**
